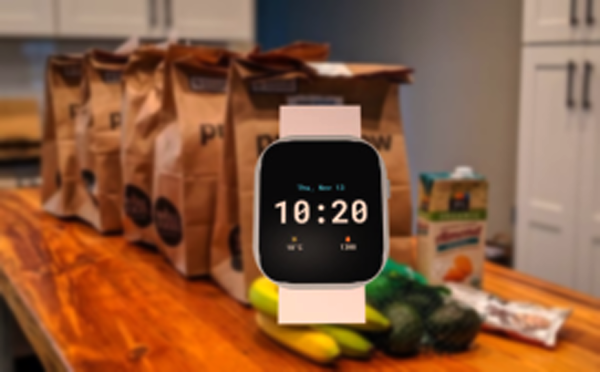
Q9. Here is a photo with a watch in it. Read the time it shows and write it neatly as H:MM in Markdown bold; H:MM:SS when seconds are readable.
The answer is **10:20**
